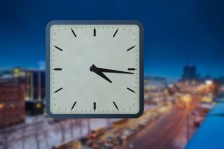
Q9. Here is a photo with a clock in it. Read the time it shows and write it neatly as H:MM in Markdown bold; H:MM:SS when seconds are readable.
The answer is **4:16**
